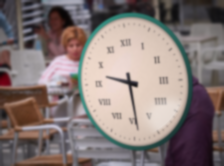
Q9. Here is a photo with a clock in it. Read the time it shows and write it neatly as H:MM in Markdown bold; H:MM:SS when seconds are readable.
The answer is **9:29**
